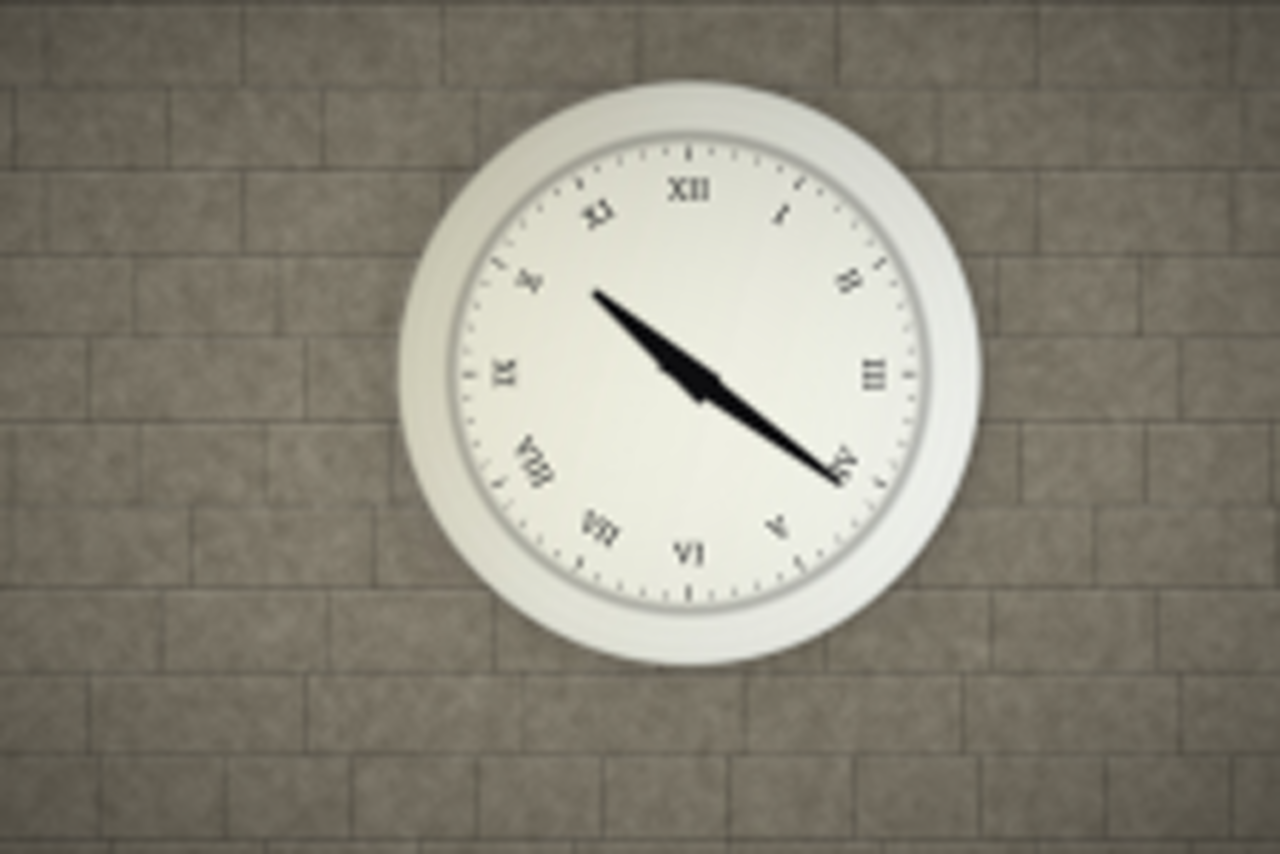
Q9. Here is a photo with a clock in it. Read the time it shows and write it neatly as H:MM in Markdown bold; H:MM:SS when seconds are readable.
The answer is **10:21**
